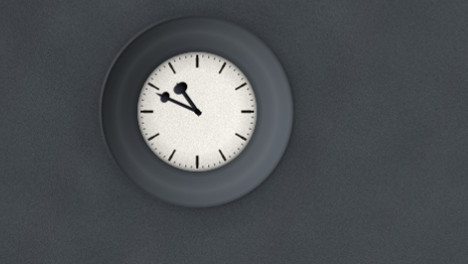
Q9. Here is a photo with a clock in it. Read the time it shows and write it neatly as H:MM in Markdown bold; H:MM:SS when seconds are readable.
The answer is **10:49**
